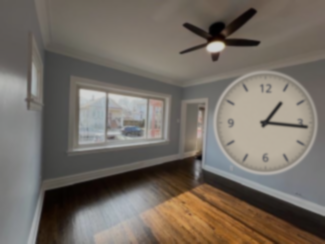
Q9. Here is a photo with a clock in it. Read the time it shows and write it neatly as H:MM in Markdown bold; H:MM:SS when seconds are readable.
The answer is **1:16**
